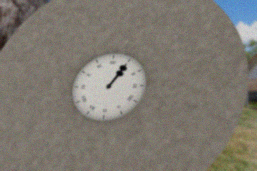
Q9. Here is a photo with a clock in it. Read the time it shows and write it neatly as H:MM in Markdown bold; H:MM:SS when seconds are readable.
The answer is **1:05**
